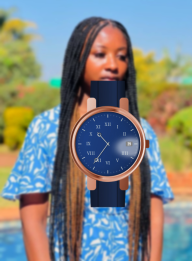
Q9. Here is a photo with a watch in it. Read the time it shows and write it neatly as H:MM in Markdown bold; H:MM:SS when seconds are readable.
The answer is **10:36**
